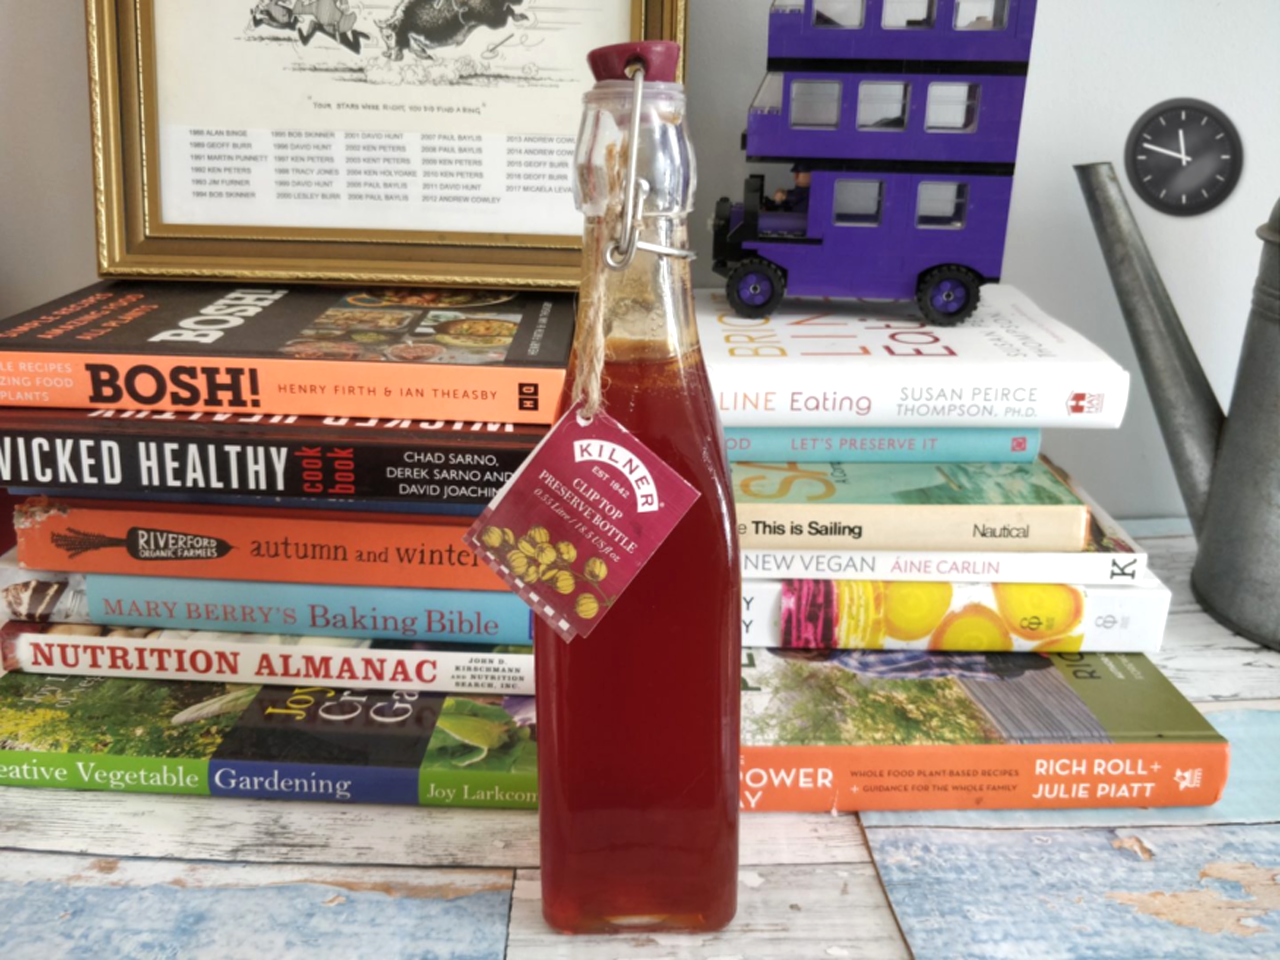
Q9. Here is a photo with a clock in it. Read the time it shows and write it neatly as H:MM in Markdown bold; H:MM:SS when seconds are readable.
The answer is **11:48**
